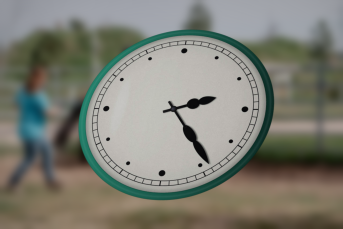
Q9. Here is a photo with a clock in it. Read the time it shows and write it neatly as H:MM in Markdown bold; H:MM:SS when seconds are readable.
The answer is **2:24**
